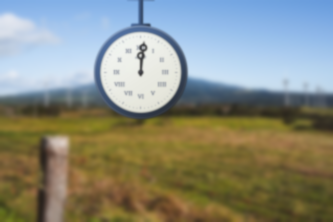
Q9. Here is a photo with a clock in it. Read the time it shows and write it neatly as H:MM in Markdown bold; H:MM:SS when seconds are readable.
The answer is **12:01**
